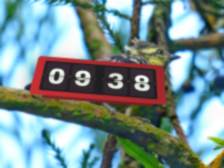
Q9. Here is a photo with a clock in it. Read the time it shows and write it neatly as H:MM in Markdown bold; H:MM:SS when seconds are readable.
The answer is **9:38**
